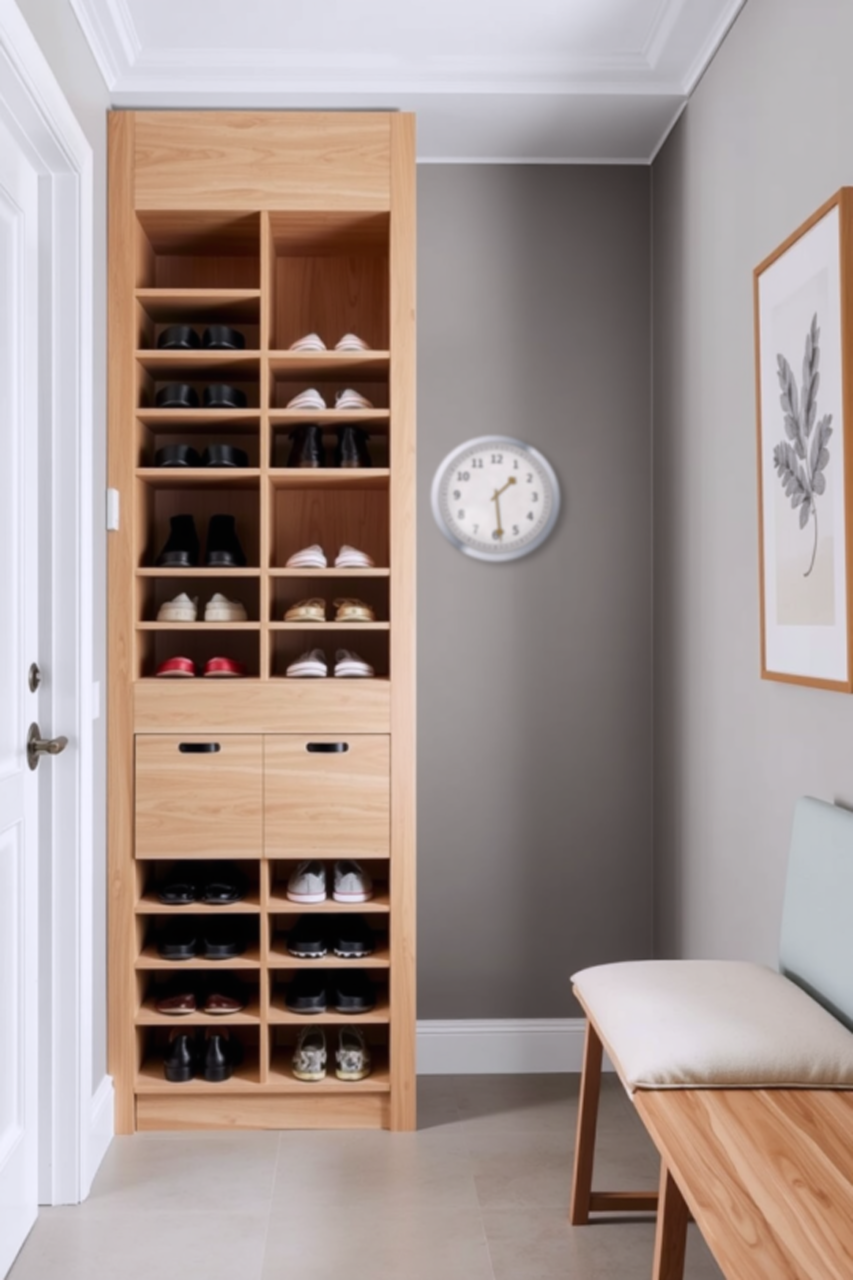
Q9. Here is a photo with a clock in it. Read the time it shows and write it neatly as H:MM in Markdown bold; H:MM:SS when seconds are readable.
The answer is **1:29**
